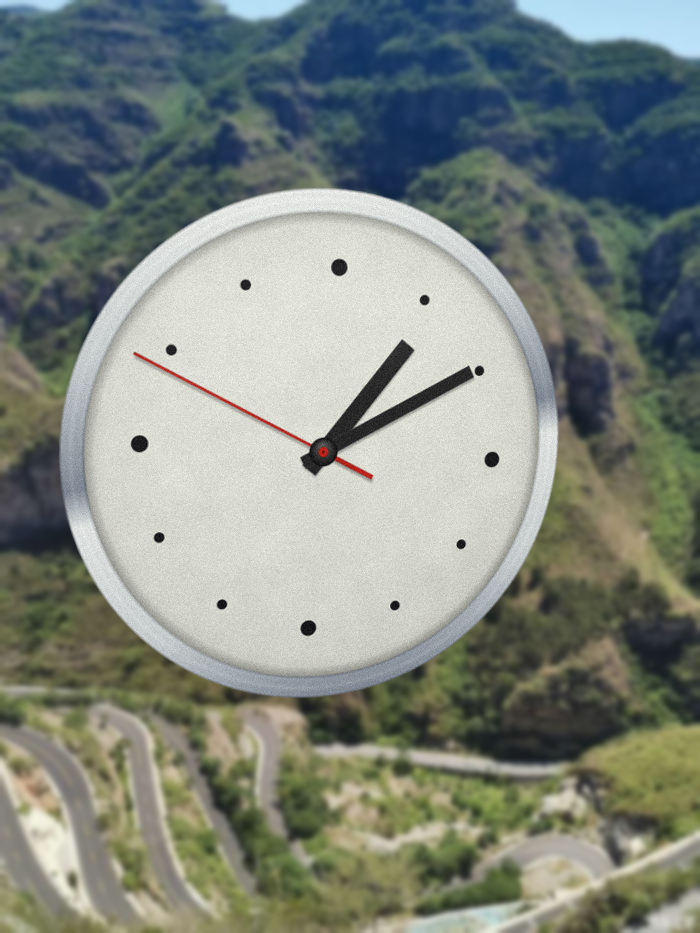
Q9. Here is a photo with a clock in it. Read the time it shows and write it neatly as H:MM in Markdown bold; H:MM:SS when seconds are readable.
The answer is **1:09:49**
